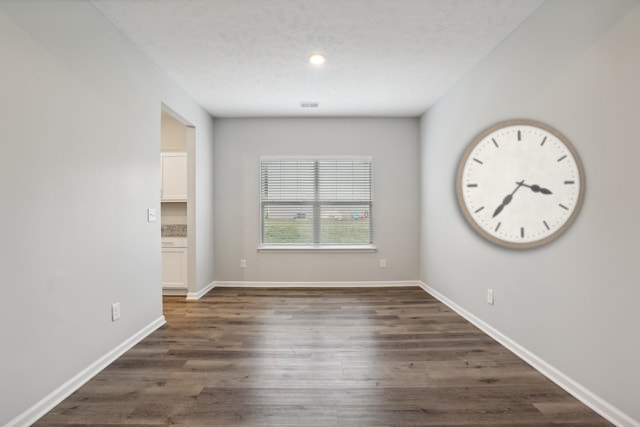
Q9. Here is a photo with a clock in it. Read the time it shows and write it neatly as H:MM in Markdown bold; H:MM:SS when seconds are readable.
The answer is **3:37**
